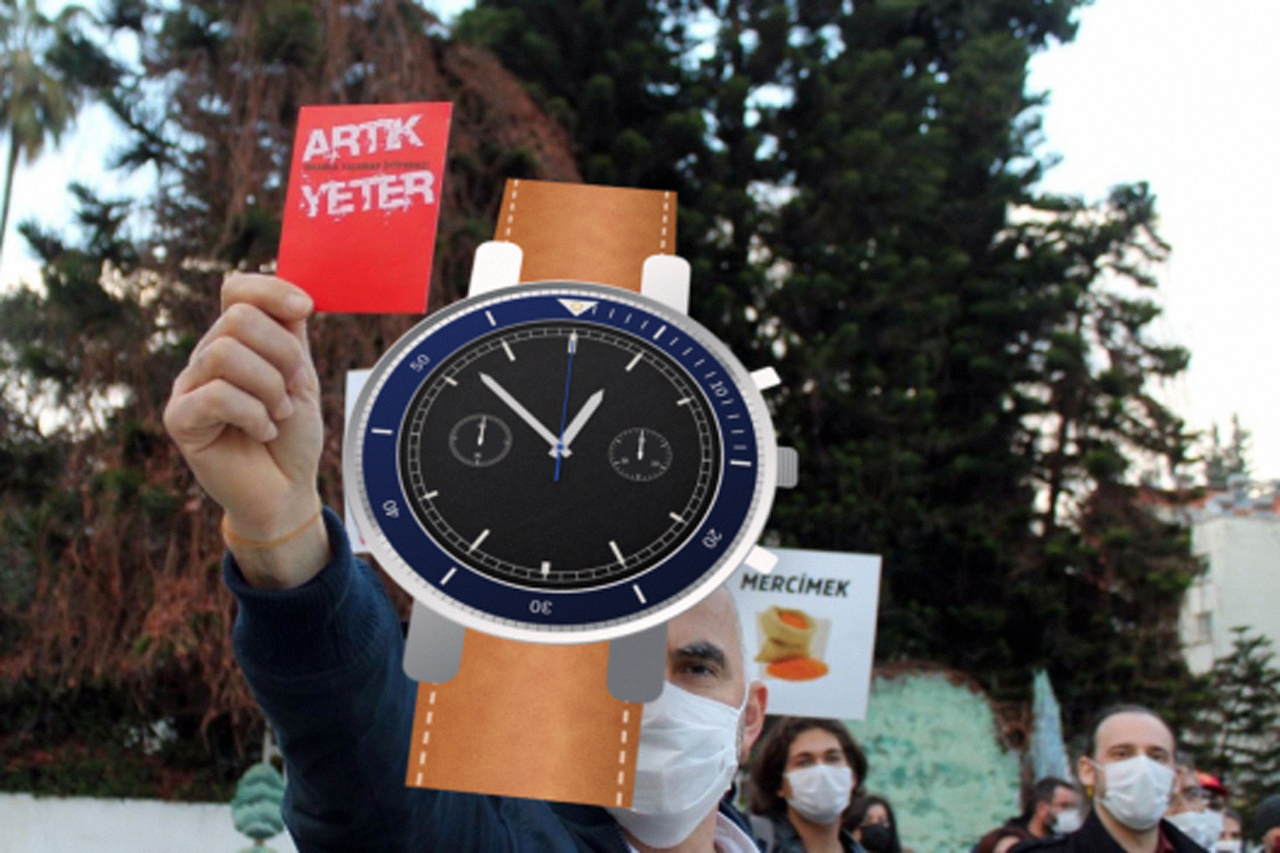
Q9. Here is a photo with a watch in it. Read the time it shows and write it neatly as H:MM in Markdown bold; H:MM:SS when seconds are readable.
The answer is **12:52**
